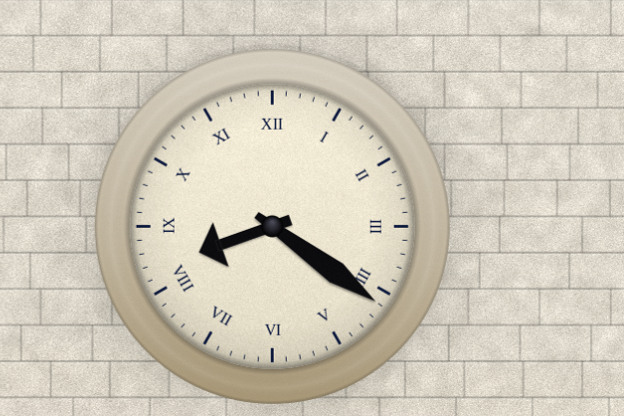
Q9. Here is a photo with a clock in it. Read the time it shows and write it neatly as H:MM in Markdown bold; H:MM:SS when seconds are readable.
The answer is **8:21**
